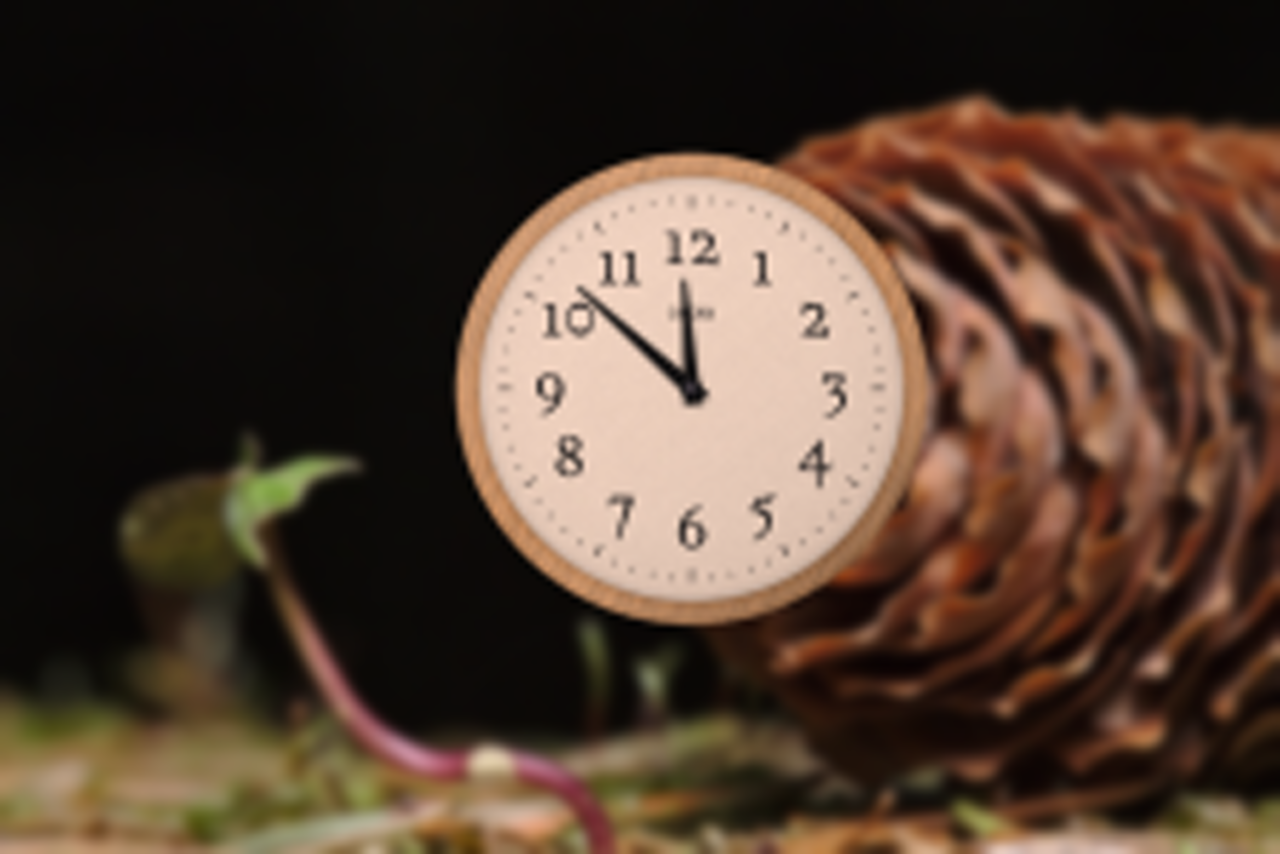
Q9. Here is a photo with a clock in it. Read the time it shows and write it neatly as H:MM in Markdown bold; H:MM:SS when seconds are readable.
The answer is **11:52**
